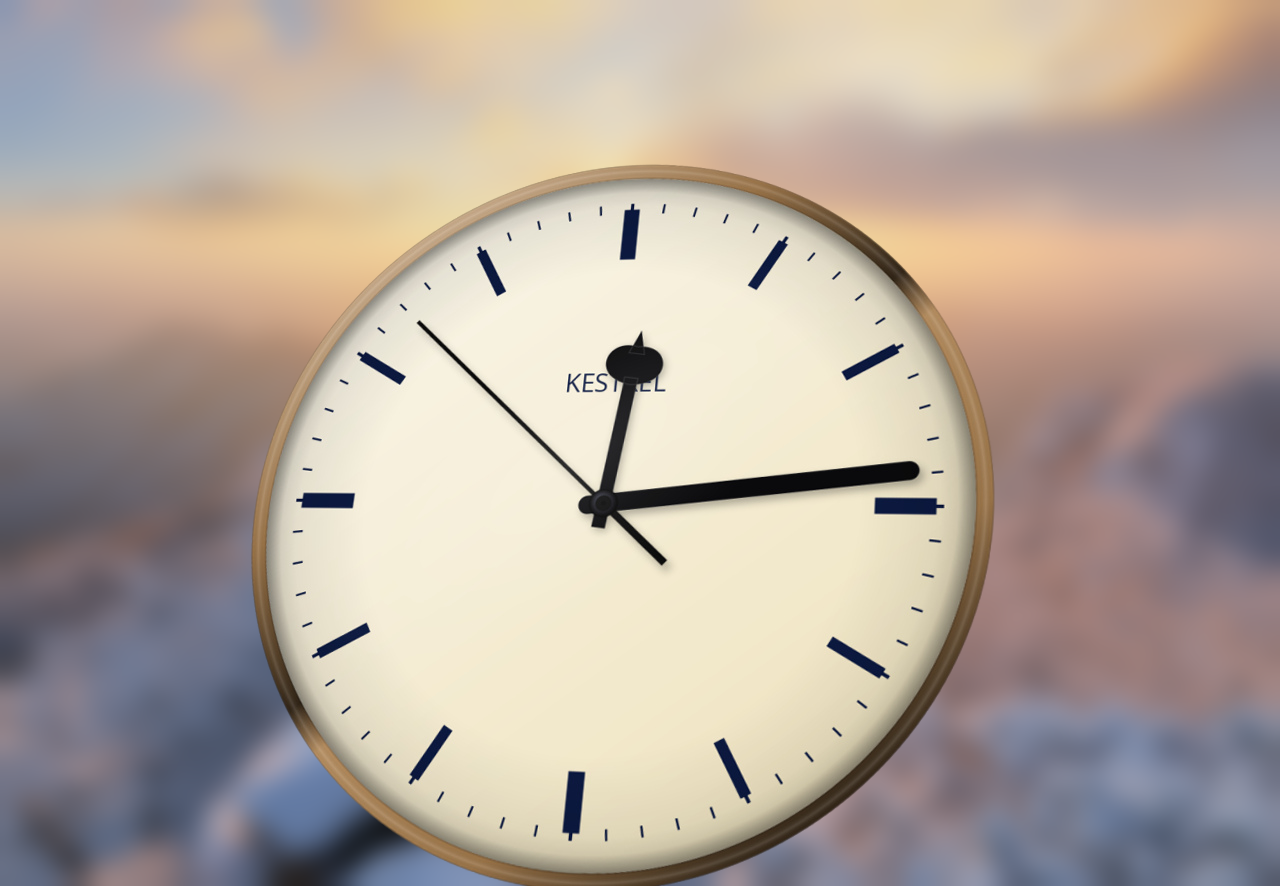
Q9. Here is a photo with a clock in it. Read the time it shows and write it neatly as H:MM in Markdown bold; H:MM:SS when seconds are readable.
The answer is **12:13:52**
